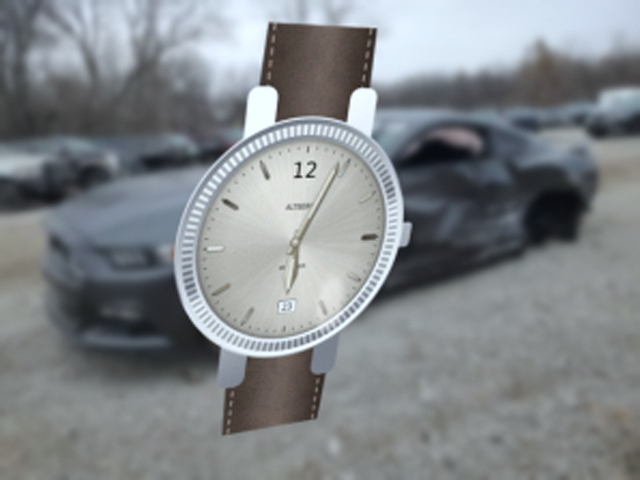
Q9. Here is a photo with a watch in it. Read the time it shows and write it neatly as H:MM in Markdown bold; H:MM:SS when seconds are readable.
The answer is **6:04**
